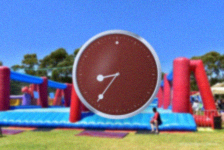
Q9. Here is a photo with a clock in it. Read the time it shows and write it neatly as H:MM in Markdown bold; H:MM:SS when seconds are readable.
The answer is **8:36**
